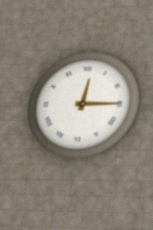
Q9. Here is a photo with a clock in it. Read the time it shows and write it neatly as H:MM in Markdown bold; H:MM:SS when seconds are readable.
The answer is **12:15**
